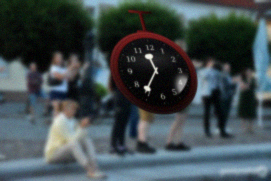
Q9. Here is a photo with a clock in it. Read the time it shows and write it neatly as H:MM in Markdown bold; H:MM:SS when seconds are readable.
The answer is **11:36**
